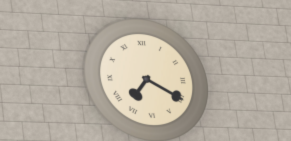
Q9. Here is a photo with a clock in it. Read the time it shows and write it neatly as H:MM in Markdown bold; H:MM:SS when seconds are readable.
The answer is **7:20**
